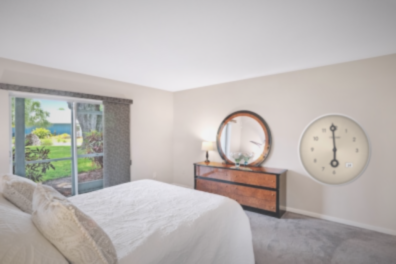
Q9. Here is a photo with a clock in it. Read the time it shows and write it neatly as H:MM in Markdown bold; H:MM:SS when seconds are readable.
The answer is **5:59**
